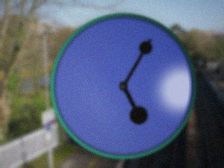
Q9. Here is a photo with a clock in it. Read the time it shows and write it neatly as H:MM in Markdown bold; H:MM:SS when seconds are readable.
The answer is **5:05**
